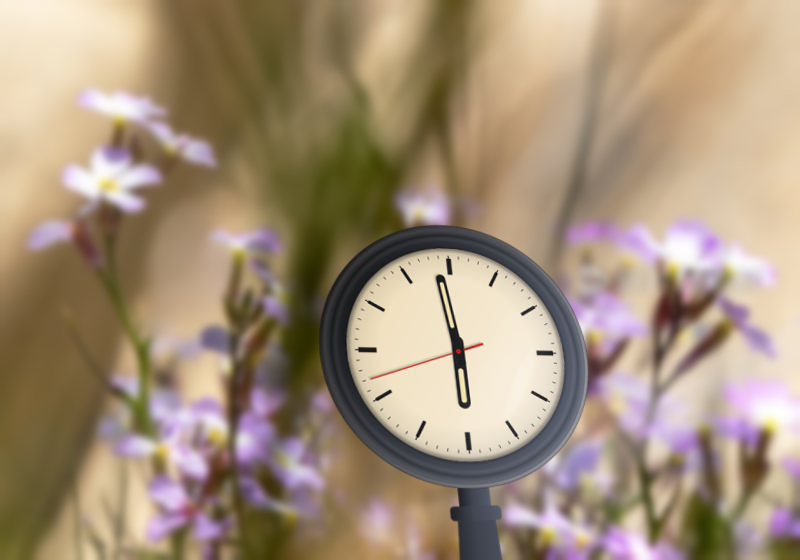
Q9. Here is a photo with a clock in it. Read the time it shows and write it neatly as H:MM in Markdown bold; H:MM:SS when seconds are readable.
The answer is **5:58:42**
